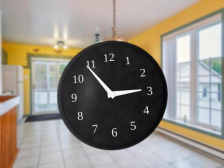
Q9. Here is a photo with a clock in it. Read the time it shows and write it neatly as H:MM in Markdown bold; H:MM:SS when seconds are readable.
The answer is **2:54**
